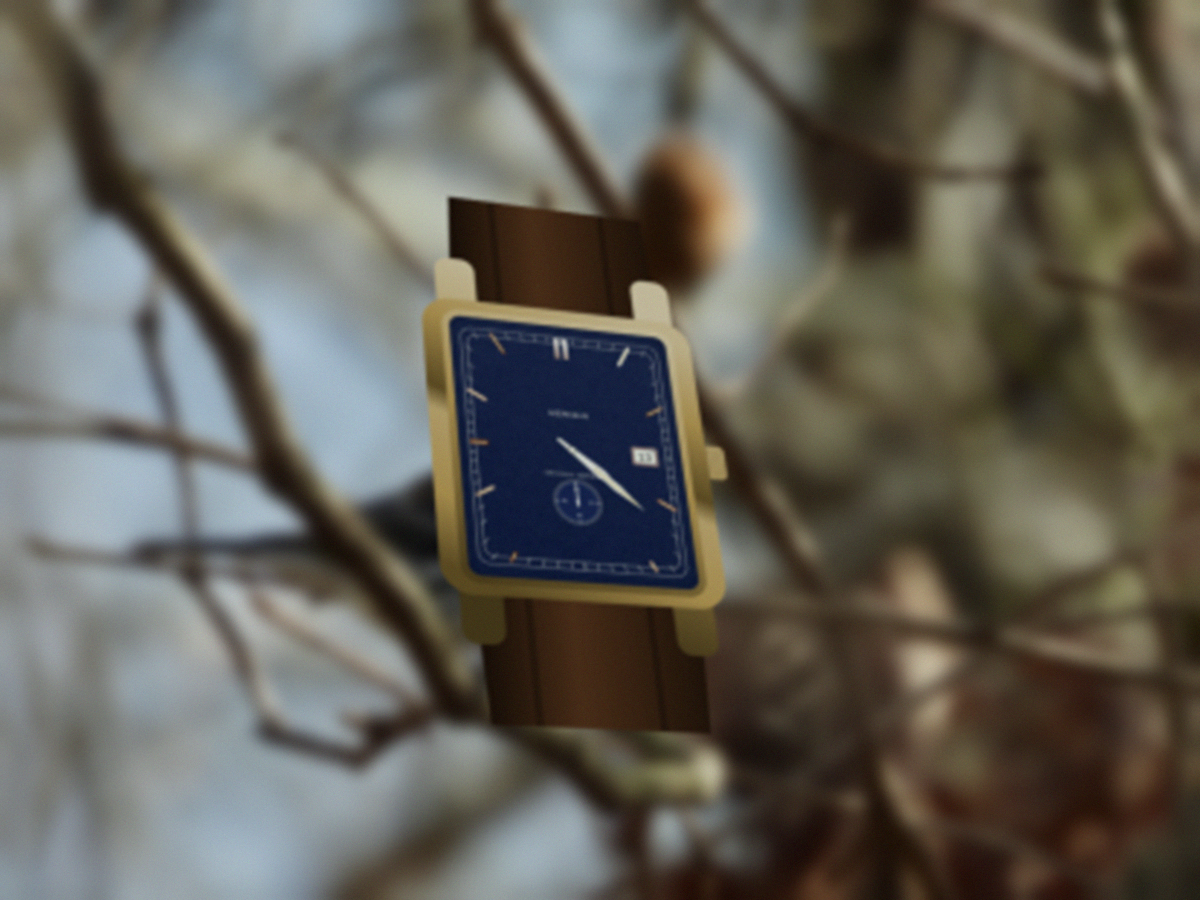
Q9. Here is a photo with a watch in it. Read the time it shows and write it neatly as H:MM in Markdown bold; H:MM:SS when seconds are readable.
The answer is **4:22**
